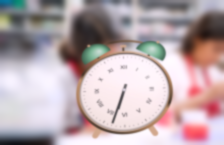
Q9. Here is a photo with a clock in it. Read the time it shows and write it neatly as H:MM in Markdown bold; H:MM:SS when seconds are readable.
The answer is **6:33**
